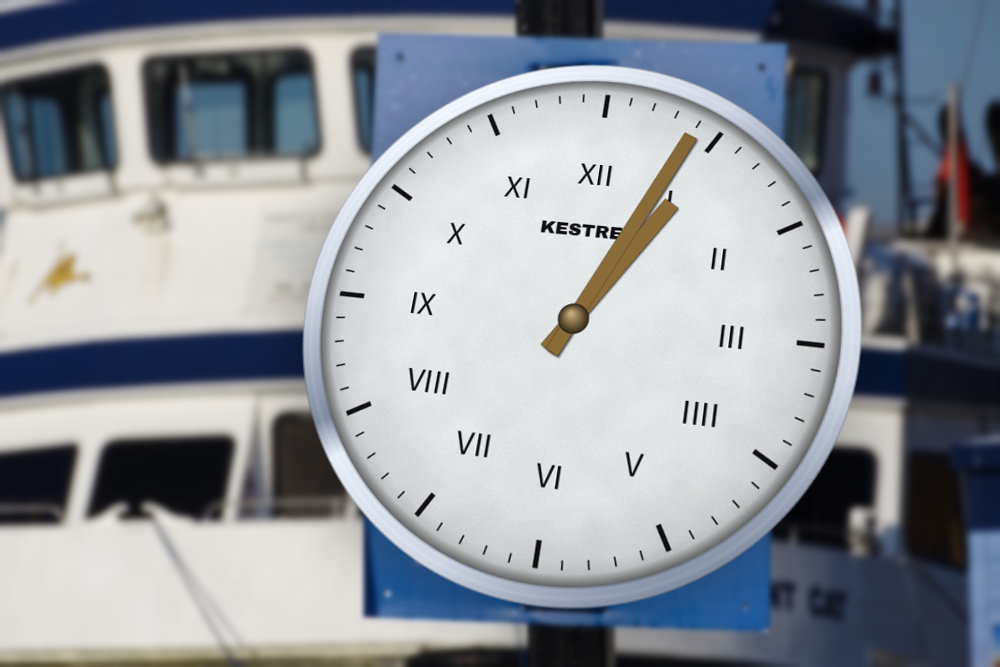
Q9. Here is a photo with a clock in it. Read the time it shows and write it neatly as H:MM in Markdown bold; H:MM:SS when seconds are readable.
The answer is **1:04**
